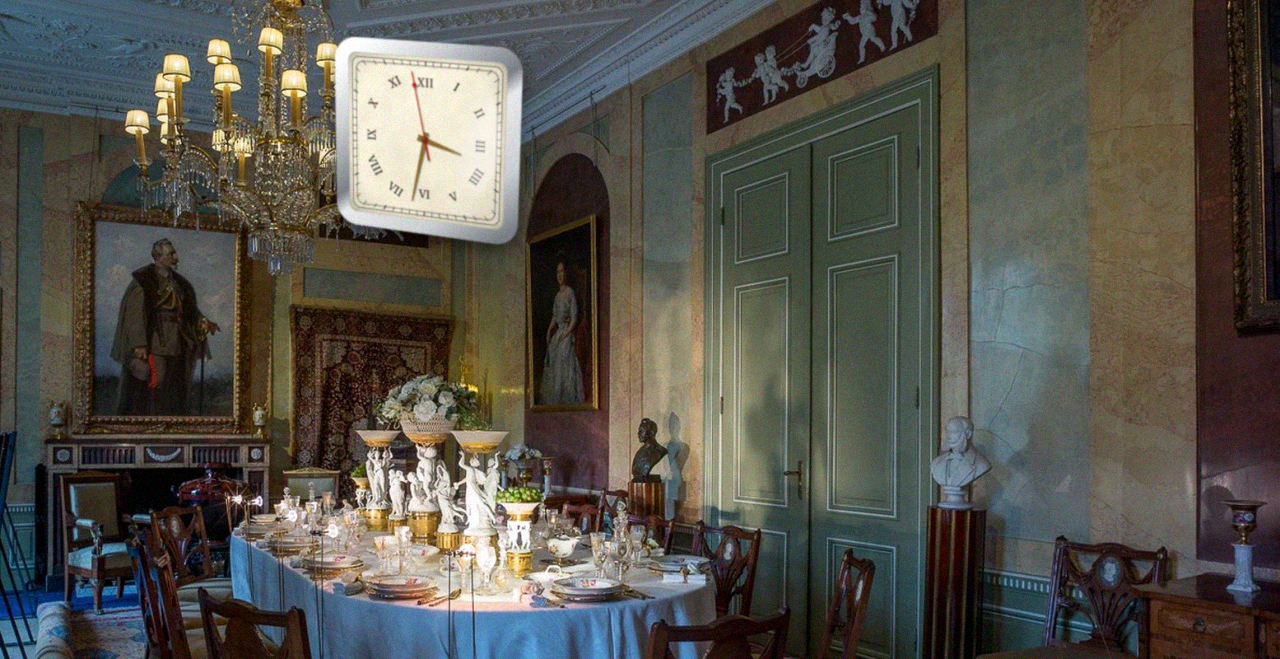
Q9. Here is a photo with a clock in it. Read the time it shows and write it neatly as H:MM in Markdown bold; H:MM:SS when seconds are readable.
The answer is **3:31:58**
